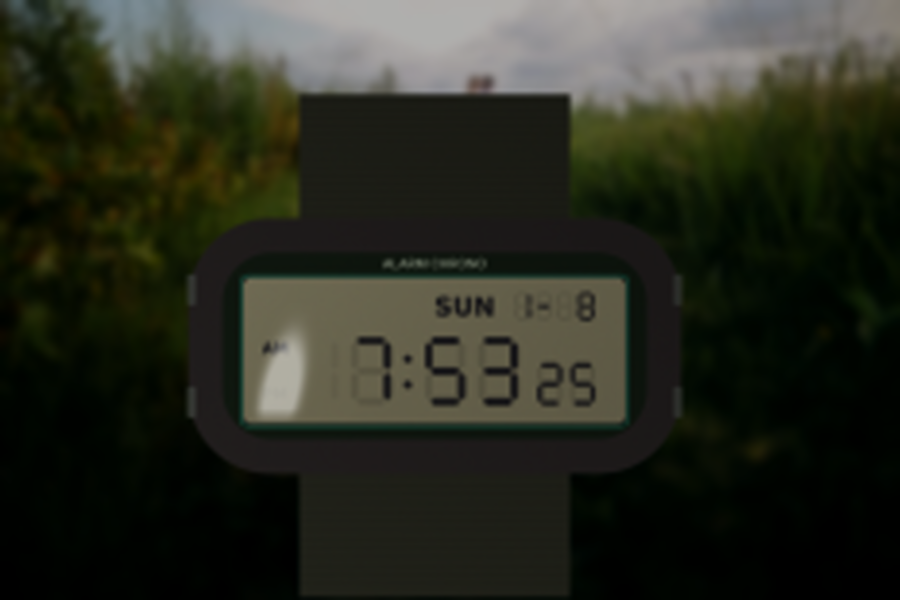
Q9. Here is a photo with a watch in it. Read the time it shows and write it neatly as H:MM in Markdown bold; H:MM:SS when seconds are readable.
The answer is **7:53:25**
